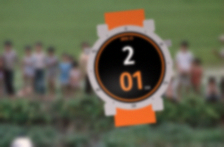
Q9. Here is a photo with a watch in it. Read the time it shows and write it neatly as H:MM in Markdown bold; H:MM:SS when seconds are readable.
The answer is **2:01**
